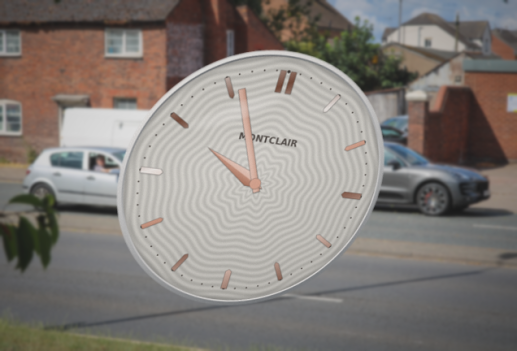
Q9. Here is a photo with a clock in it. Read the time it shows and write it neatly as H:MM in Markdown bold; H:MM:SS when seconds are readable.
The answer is **9:56**
